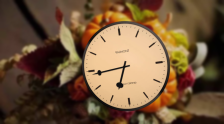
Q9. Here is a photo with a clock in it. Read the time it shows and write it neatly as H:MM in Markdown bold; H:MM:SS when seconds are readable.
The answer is **6:44**
